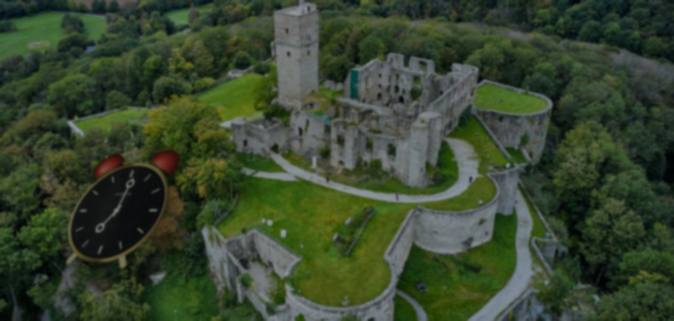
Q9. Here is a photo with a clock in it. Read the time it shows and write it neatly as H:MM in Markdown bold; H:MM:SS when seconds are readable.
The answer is **7:01**
